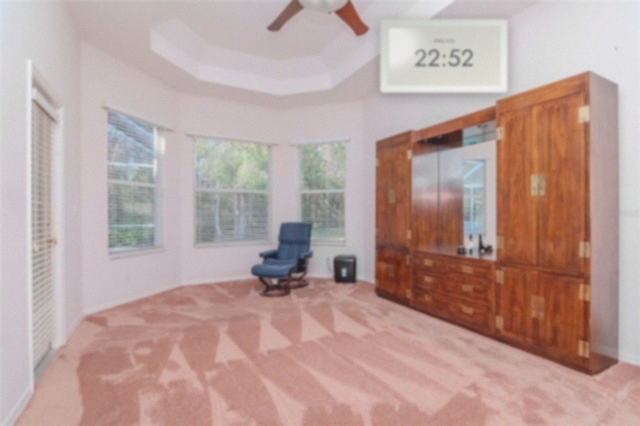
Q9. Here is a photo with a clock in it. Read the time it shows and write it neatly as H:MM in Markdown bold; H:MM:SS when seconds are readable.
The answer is **22:52**
